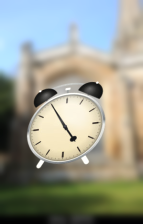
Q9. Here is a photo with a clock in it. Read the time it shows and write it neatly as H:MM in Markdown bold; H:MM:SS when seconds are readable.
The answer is **4:55**
